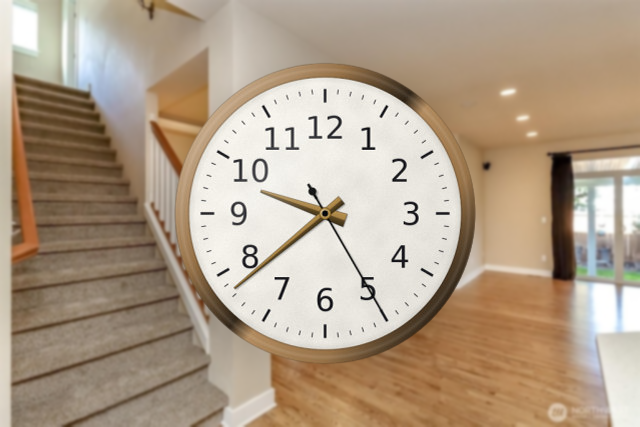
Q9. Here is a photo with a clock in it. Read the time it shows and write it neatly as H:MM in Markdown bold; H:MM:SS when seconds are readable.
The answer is **9:38:25**
